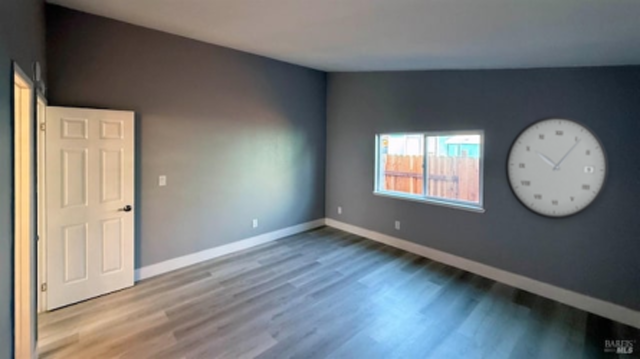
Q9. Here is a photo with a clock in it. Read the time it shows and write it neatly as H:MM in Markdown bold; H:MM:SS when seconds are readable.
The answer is **10:06**
